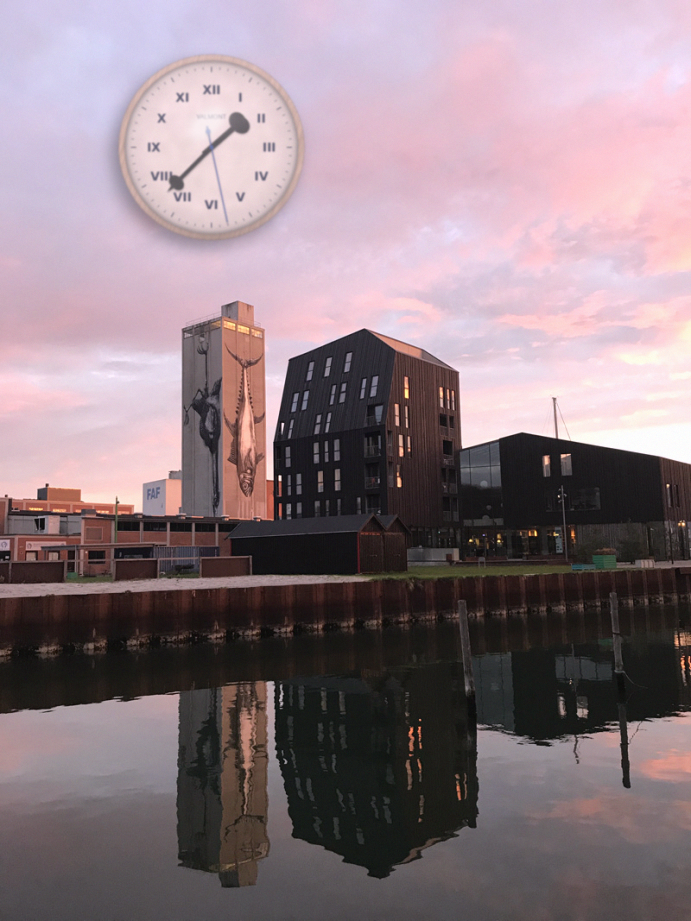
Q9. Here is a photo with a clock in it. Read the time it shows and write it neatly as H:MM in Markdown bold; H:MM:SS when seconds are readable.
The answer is **1:37:28**
